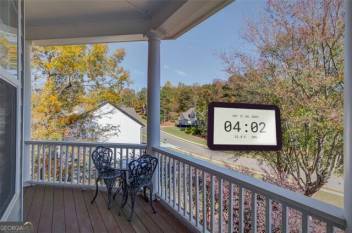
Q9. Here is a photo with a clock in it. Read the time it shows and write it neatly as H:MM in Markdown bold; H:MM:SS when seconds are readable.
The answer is **4:02**
